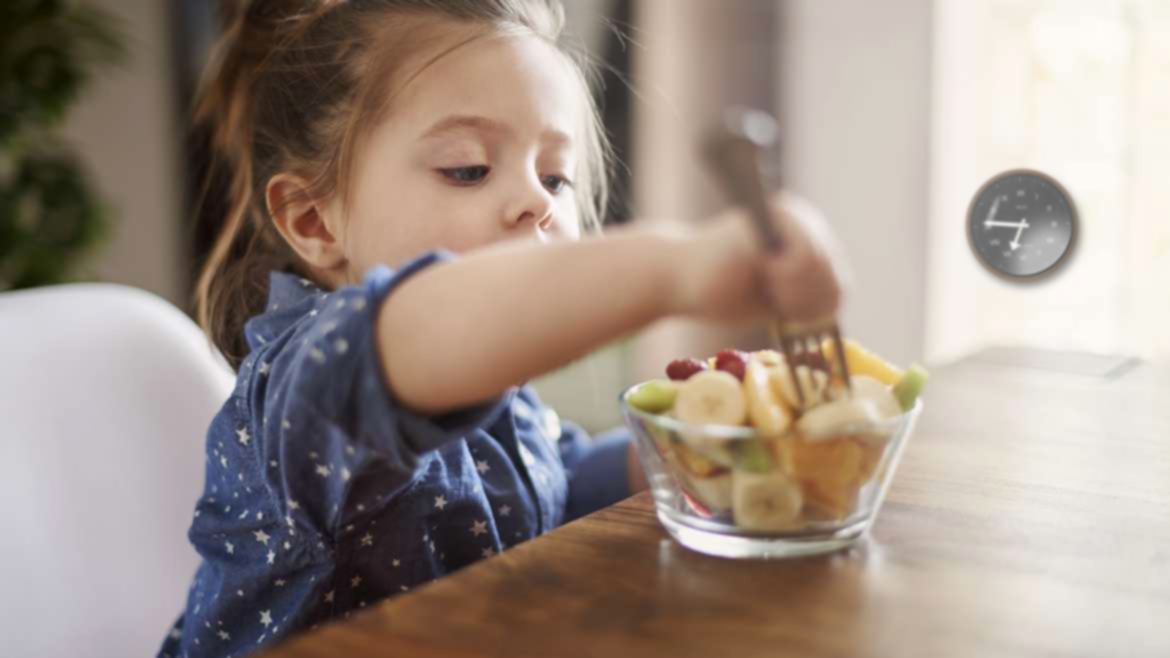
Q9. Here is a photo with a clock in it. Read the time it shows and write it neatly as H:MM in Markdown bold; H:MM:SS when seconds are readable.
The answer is **6:46**
